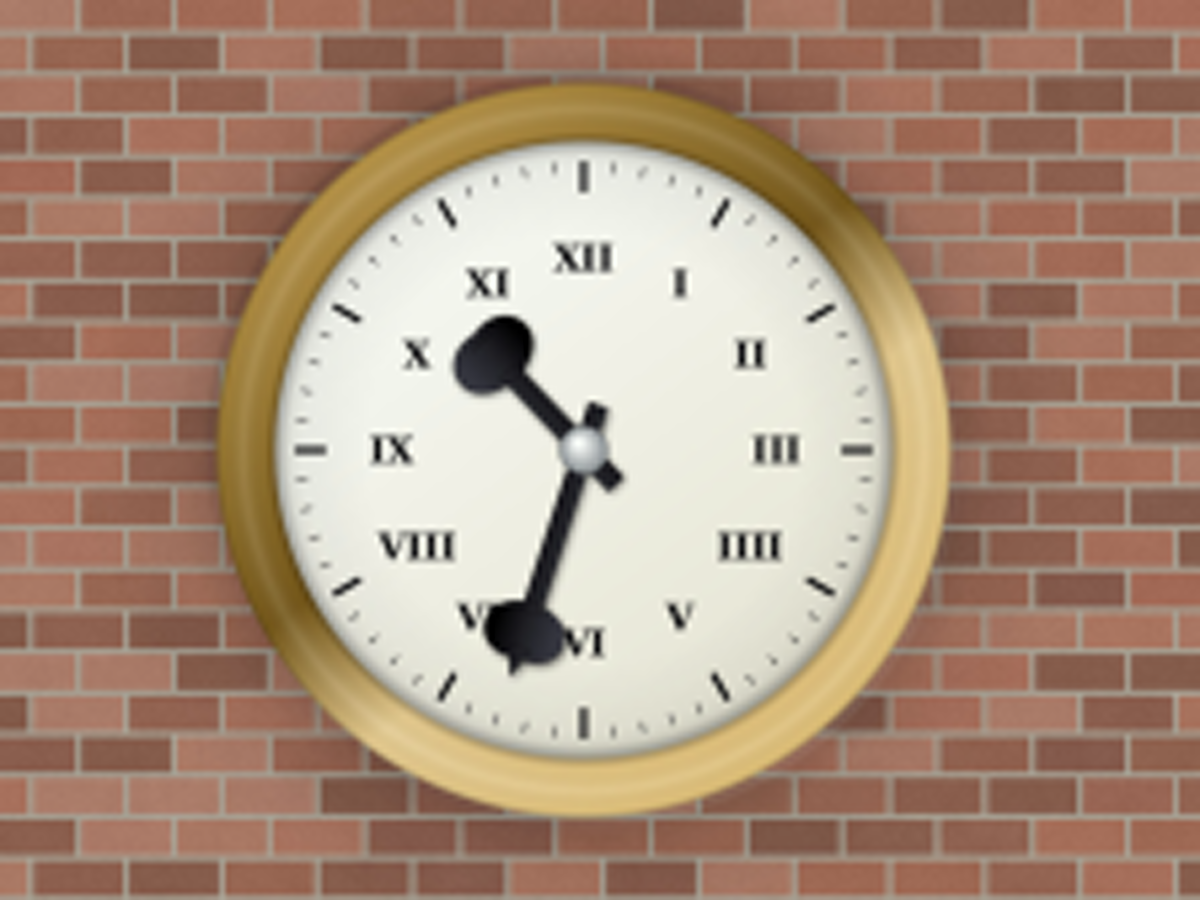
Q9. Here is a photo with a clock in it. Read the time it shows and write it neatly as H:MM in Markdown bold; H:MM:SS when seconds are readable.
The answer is **10:33**
